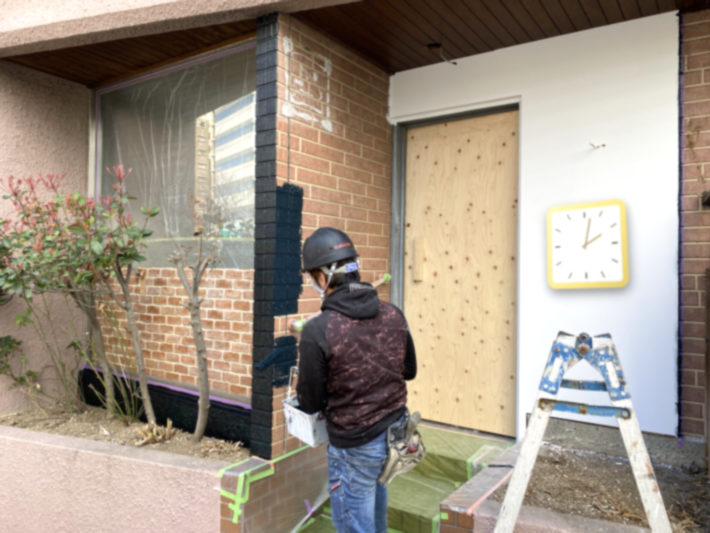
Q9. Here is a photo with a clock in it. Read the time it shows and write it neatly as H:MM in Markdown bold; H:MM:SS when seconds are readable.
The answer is **2:02**
